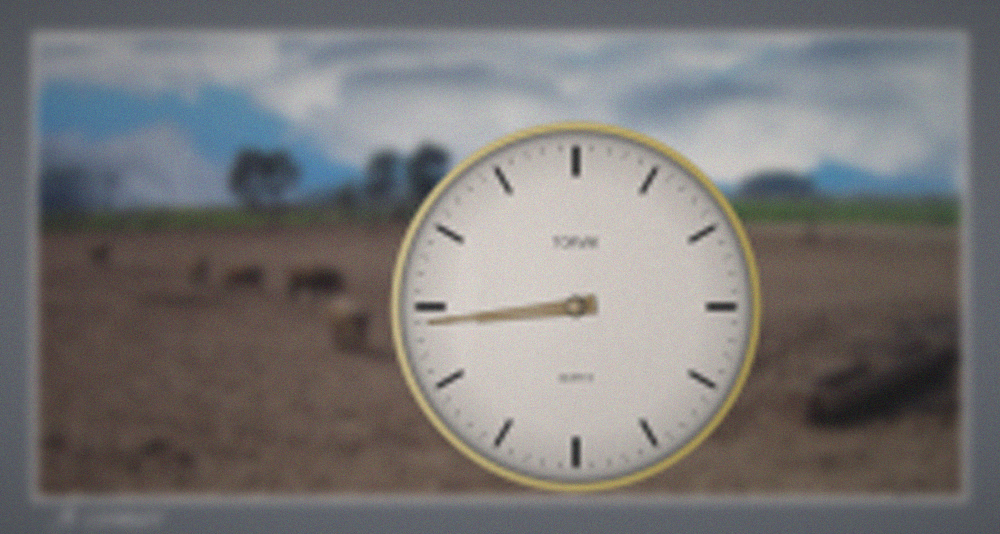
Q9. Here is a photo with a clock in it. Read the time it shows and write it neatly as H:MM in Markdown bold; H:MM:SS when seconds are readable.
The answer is **8:44**
